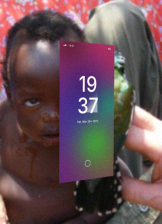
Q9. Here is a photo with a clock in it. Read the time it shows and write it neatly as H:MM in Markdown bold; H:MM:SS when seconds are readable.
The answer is **19:37**
